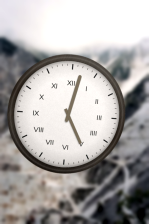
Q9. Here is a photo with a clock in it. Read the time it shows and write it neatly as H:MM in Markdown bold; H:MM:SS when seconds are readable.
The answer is **5:02**
